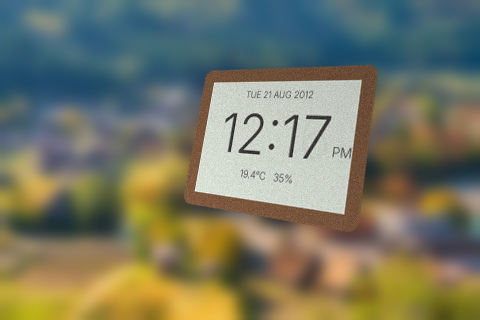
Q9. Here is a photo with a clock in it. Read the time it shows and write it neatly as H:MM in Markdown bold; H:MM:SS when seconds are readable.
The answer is **12:17**
